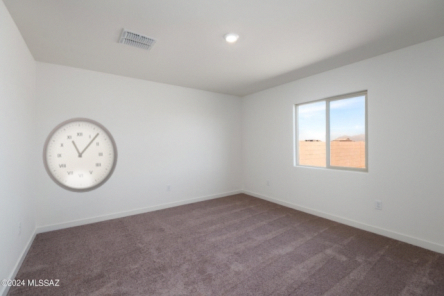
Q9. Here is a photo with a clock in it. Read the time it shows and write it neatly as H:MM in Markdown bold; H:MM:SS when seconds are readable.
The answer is **11:07**
